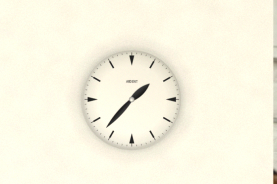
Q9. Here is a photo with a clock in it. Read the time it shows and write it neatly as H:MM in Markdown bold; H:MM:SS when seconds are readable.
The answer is **1:37**
